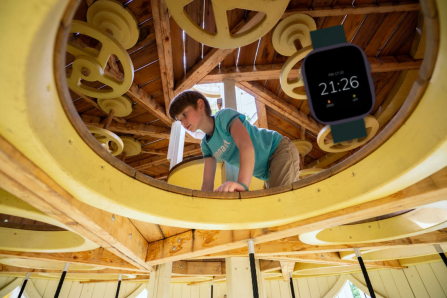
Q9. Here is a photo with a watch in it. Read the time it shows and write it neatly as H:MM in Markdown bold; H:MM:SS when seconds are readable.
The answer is **21:26**
